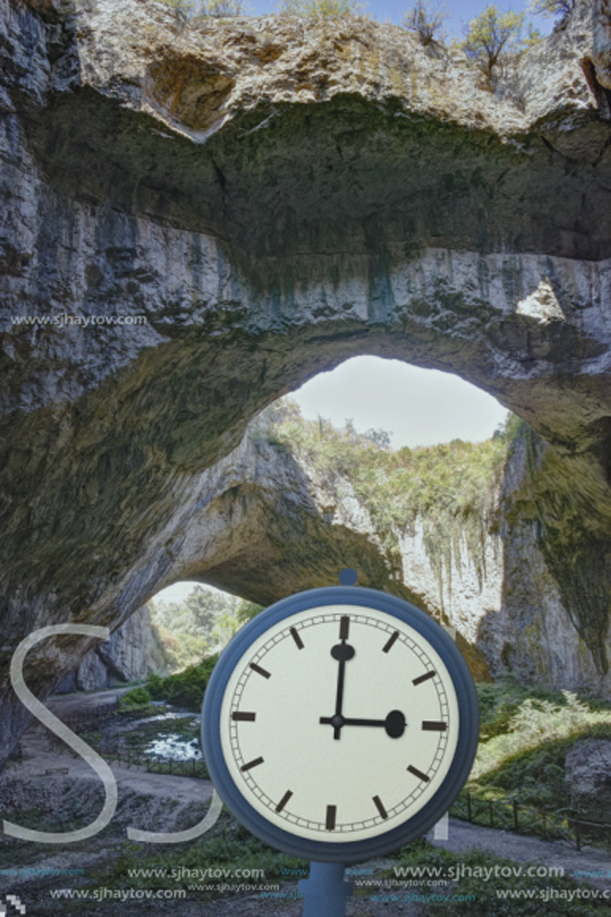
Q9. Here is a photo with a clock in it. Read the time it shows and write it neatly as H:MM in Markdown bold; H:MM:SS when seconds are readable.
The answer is **3:00**
